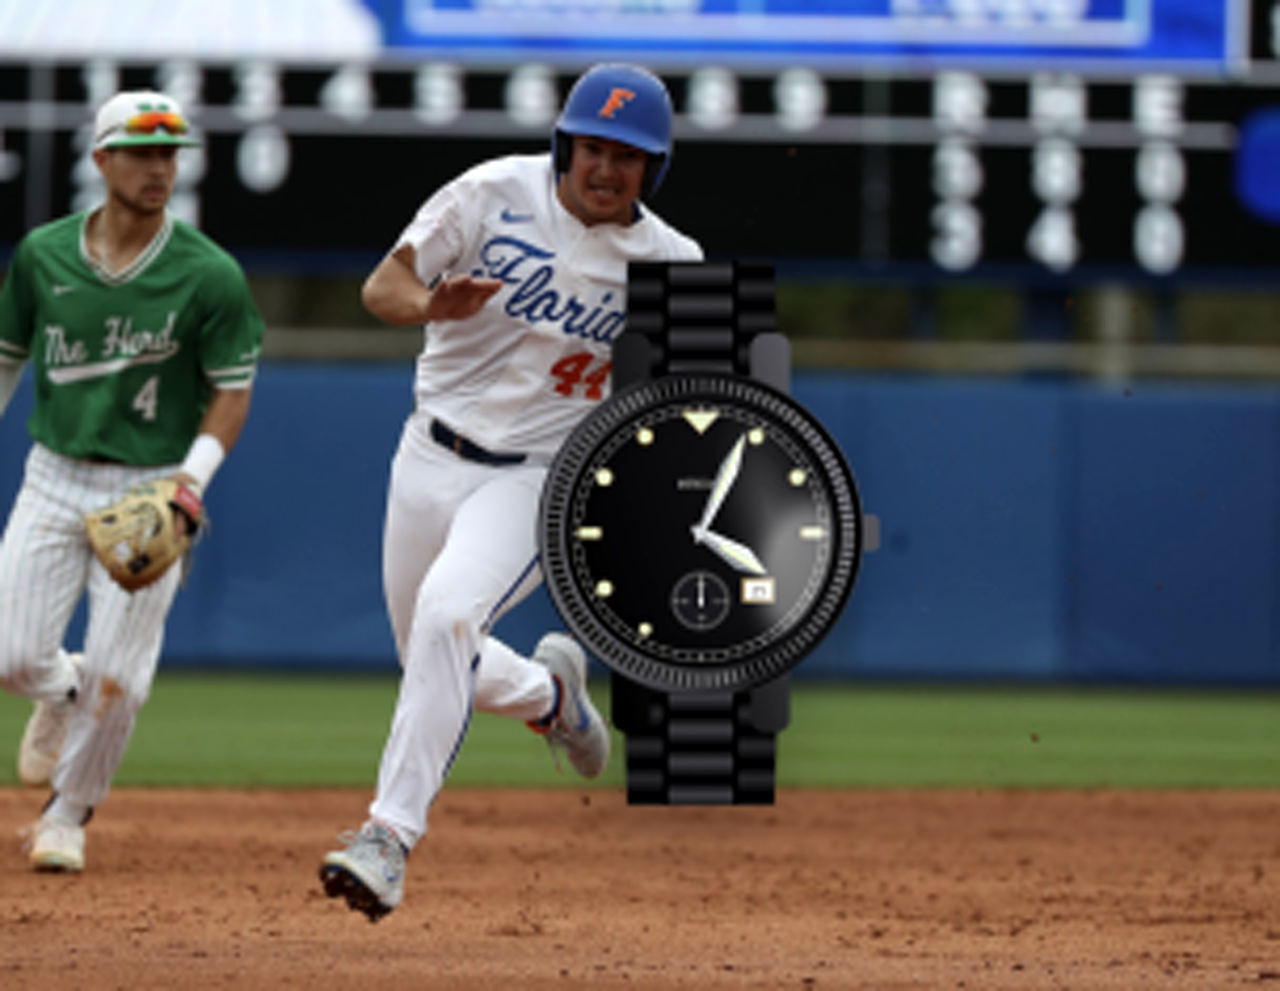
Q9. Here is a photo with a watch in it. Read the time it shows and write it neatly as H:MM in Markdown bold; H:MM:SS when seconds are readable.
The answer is **4:04**
